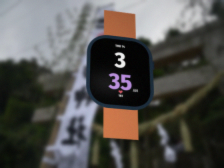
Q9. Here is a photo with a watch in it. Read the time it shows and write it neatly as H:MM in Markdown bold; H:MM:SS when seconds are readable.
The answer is **3:35**
